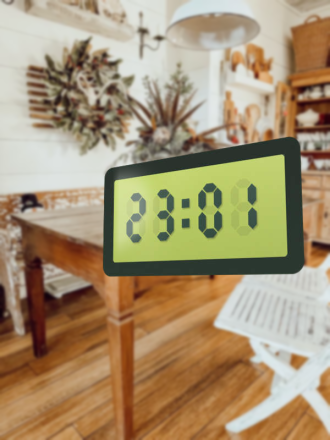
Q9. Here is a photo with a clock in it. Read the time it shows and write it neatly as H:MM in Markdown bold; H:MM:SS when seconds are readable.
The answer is **23:01**
